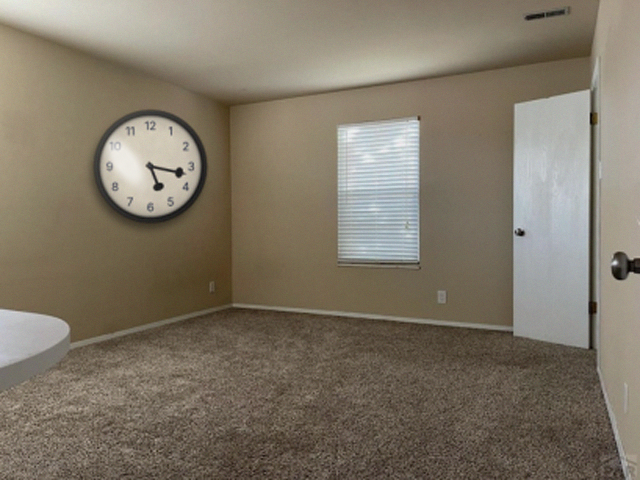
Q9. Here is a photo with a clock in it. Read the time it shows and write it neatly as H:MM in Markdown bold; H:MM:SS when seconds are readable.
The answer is **5:17**
